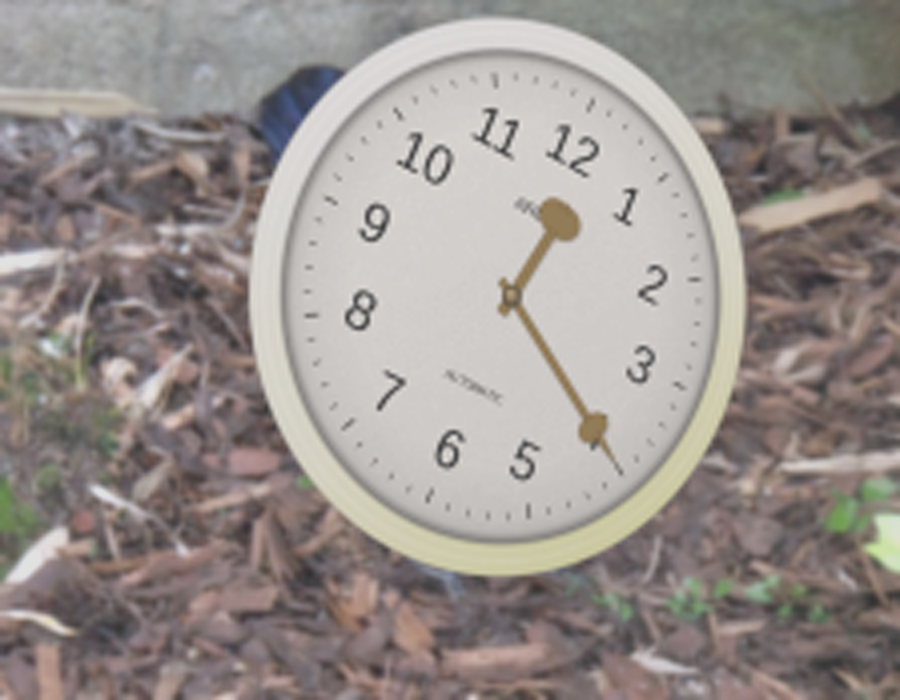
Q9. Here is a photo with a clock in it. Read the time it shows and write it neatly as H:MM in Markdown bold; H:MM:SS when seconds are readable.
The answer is **12:20**
